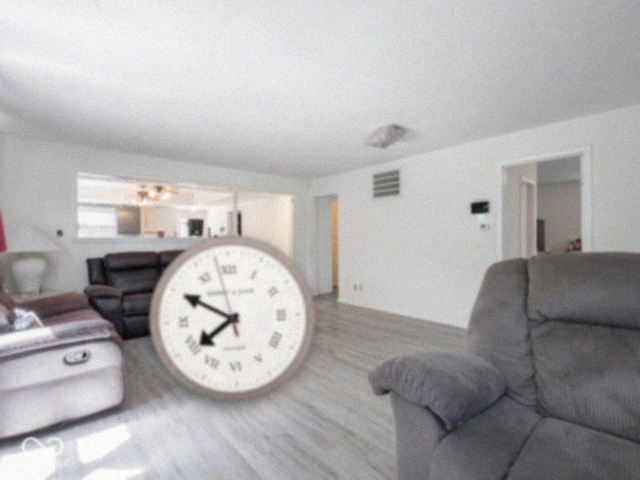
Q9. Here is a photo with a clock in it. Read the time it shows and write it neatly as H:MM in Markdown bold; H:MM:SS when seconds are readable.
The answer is **7:49:58**
